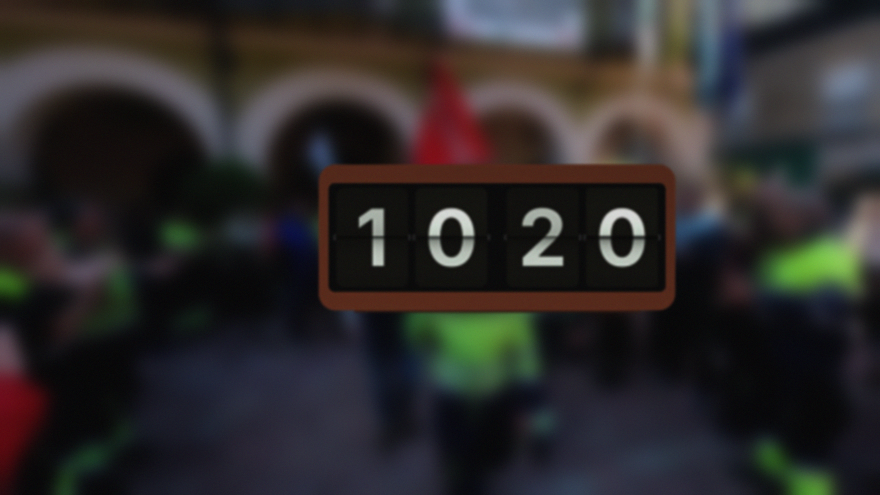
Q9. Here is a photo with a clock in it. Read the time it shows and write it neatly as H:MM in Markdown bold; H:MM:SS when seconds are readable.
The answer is **10:20**
